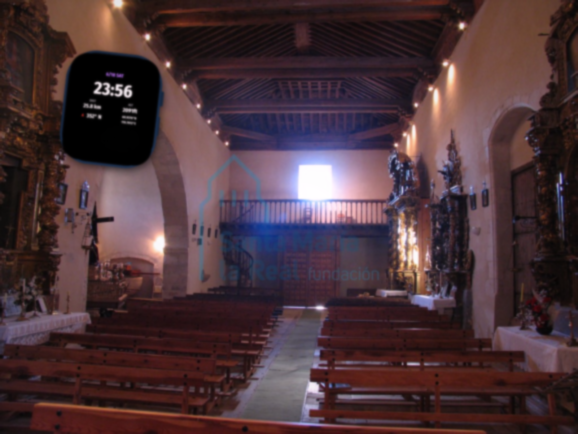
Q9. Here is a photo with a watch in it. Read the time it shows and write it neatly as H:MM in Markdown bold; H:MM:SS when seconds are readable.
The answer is **23:56**
